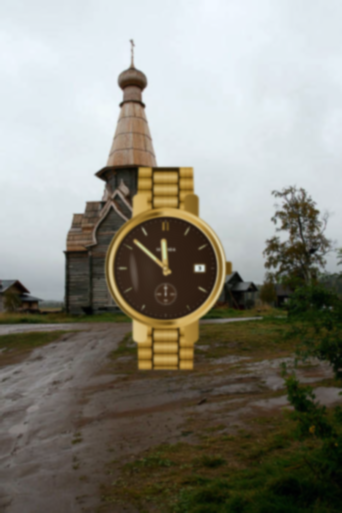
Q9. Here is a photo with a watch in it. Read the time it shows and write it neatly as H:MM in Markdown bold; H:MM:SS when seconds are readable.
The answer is **11:52**
